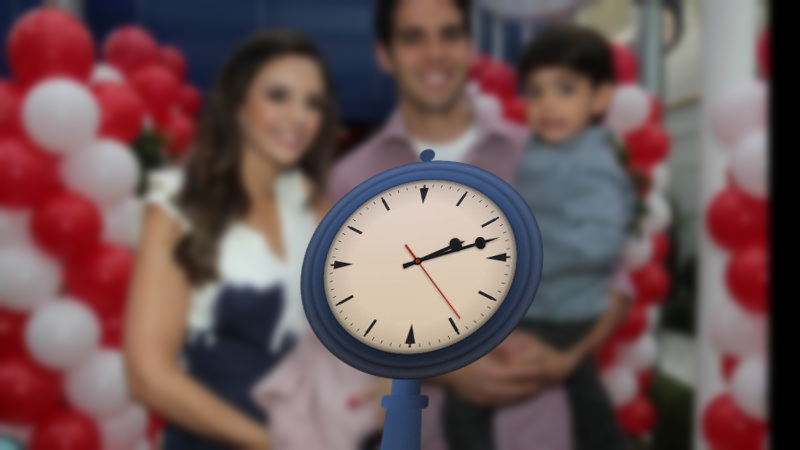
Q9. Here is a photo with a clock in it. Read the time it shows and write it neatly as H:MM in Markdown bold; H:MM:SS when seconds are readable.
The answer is **2:12:24**
